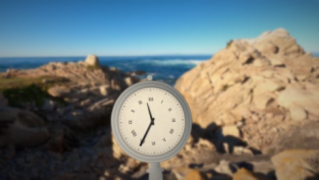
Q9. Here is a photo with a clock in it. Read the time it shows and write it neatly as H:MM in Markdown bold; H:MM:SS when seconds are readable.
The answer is **11:35**
